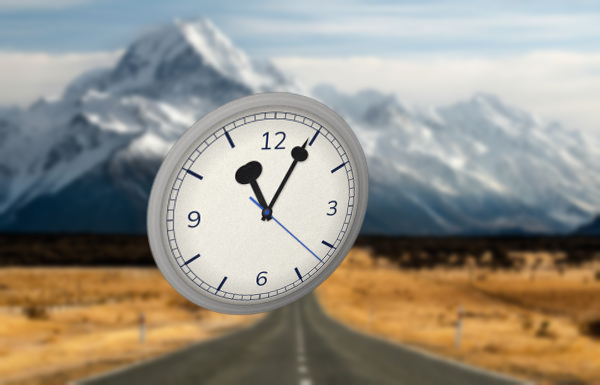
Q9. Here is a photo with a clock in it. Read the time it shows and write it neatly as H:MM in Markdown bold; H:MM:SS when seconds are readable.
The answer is **11:04:22**
